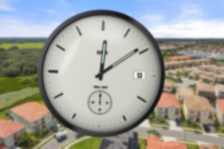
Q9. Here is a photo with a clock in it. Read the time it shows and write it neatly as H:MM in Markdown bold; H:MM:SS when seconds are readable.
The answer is **12:09**
